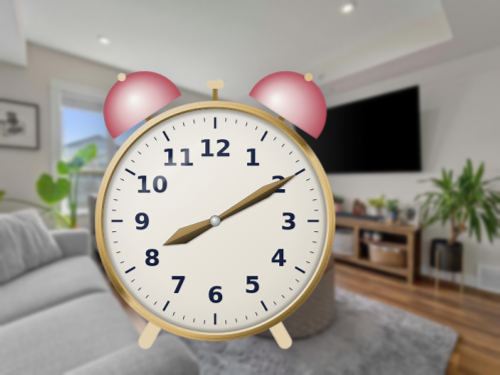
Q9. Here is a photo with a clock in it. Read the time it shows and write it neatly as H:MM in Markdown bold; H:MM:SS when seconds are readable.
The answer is **8:10**
